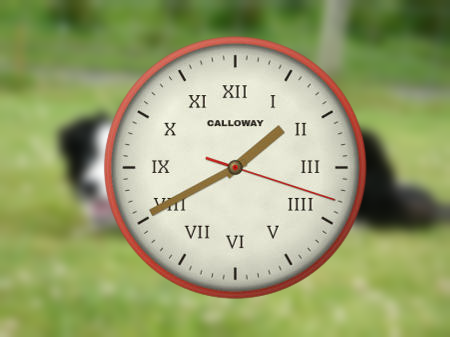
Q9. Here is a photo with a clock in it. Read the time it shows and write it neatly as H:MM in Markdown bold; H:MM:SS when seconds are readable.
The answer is **1:40:18**
